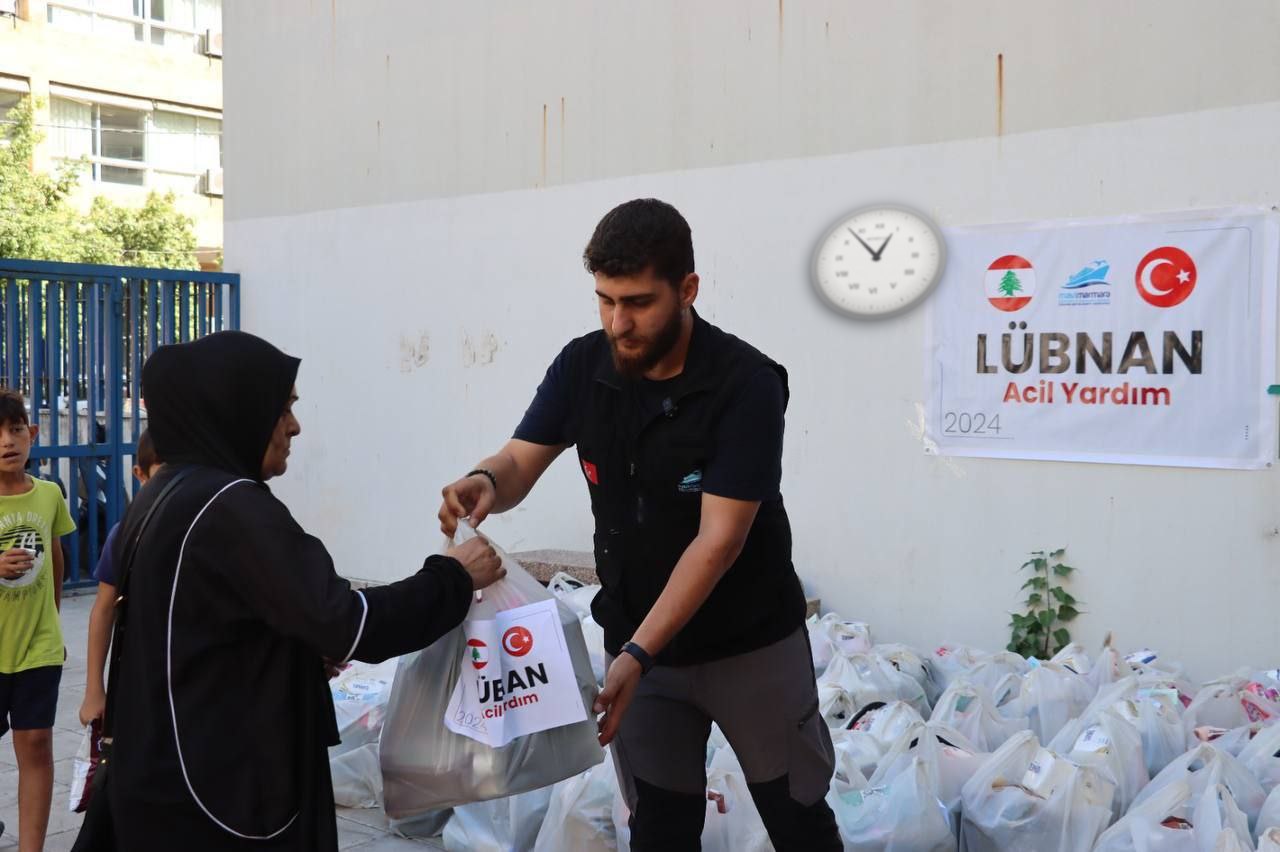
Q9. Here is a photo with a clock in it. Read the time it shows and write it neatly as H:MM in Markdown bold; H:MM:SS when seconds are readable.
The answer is **12:53**
